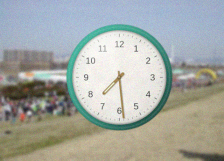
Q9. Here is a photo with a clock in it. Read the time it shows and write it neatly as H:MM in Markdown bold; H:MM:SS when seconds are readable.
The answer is **7:29**
